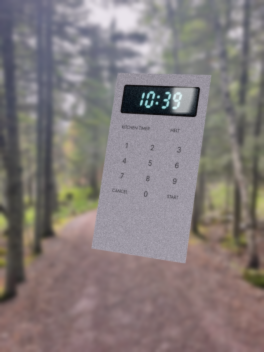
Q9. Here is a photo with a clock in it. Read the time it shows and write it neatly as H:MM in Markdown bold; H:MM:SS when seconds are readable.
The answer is **10:39**
